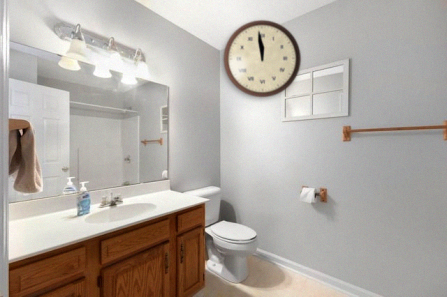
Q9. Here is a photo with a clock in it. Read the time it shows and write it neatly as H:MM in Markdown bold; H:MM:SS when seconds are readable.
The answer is **11:59**
